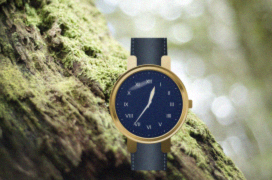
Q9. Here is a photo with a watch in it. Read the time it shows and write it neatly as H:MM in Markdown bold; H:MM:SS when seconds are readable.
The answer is **12:36**
